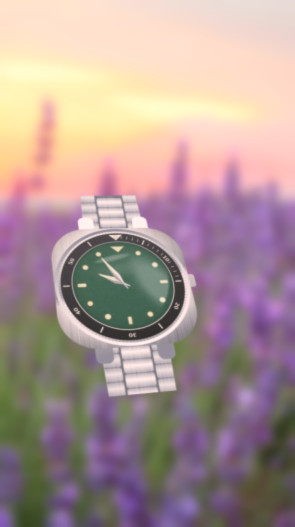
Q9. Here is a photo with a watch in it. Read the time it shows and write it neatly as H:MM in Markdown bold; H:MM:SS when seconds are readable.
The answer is **9:55**
